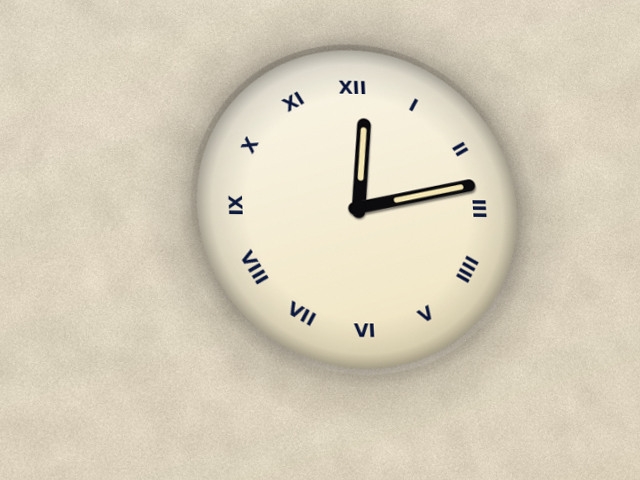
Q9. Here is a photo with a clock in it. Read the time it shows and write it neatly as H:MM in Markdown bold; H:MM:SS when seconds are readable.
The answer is **12:13**
